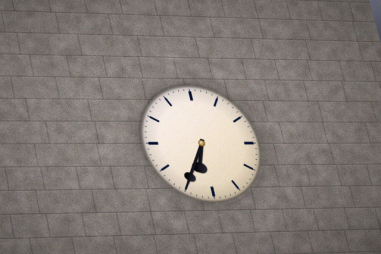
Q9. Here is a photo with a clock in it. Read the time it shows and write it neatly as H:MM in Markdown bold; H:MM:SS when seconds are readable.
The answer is **6:35**
